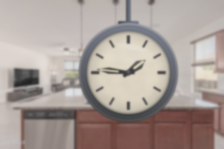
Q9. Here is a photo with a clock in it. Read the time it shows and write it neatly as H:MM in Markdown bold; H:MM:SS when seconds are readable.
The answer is **1:46**
